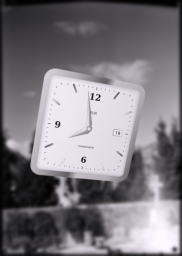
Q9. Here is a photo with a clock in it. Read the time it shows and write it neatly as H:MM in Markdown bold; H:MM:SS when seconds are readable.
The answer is **7:58**
